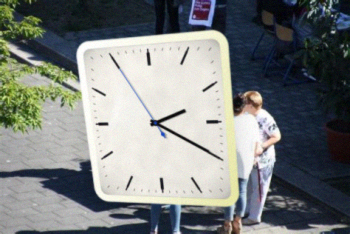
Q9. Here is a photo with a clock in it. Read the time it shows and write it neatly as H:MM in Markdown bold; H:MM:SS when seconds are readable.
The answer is **2:19:55**
